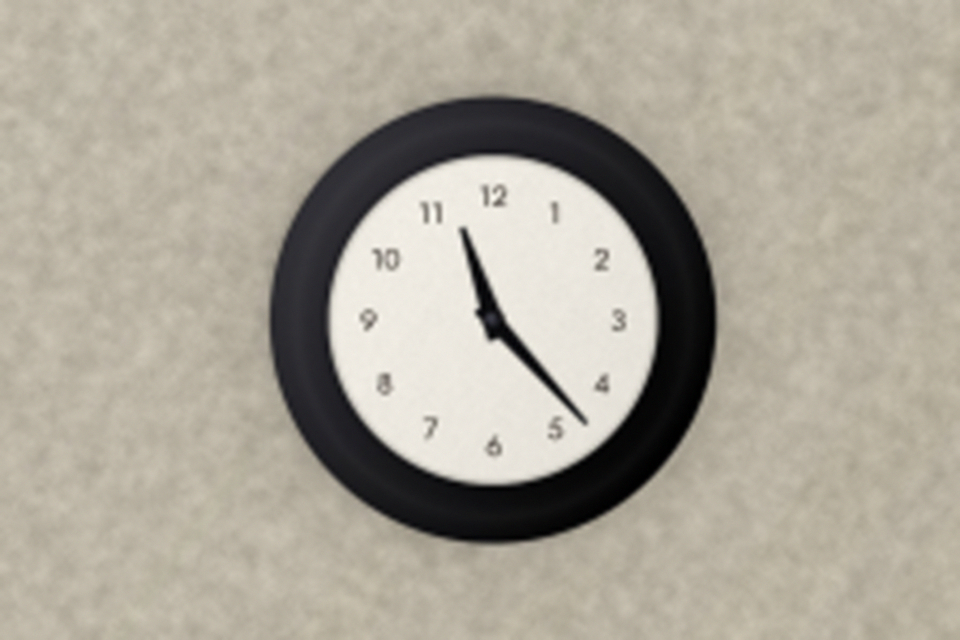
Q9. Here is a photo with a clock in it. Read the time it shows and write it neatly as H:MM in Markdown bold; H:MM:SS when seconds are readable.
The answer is **11:23**
